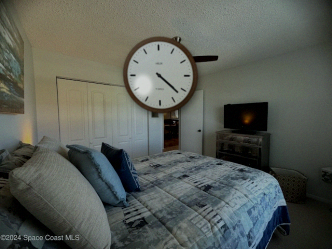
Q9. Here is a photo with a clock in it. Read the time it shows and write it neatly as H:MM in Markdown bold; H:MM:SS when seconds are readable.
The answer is **4:22**
